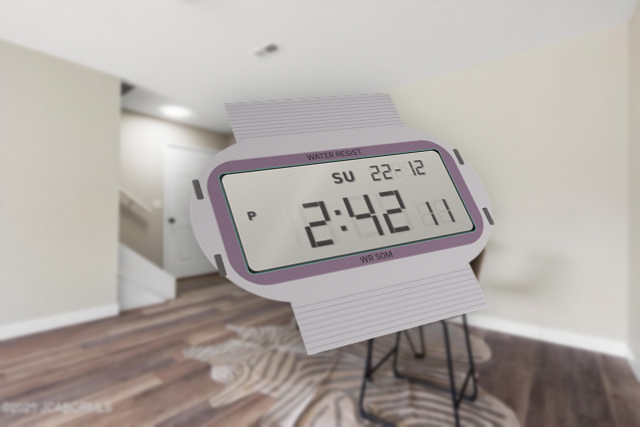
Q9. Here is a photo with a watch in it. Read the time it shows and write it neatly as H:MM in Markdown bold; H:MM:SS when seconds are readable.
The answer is **2:42:11**
